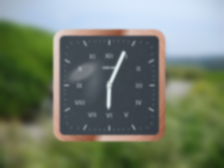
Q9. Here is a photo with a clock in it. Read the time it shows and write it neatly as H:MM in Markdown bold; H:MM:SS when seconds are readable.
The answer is **6:04**
